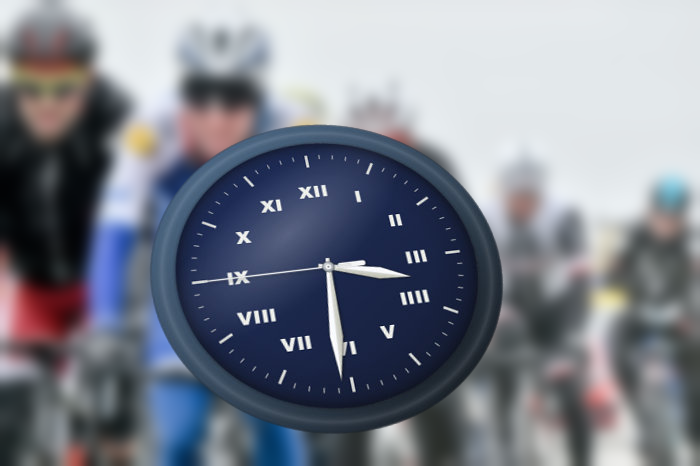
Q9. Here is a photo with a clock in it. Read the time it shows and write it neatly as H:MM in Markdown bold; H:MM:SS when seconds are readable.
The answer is **3:30:45**
